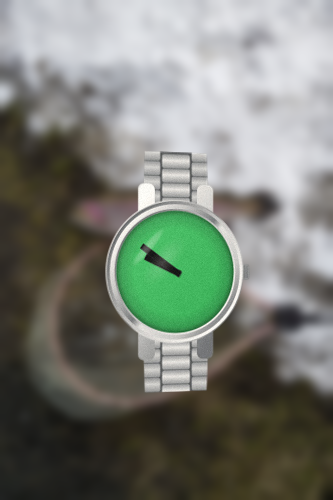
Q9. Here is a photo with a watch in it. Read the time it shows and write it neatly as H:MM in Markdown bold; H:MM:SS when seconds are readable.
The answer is **9:51**
